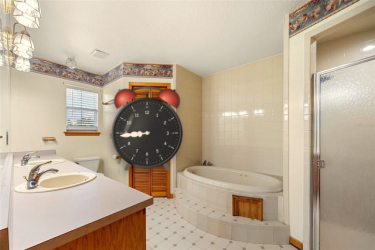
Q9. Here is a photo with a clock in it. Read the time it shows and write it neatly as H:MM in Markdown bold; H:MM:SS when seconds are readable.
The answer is **8:44**
